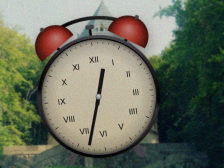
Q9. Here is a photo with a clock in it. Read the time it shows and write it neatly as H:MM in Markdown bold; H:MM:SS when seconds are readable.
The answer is **12:33**
